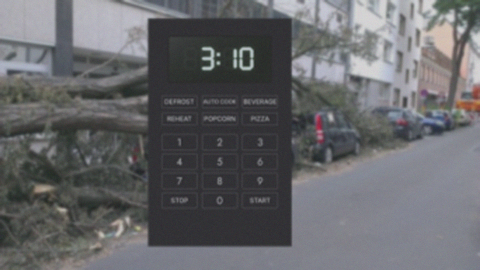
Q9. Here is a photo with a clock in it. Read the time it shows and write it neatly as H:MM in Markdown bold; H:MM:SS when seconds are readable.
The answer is **3:10**
